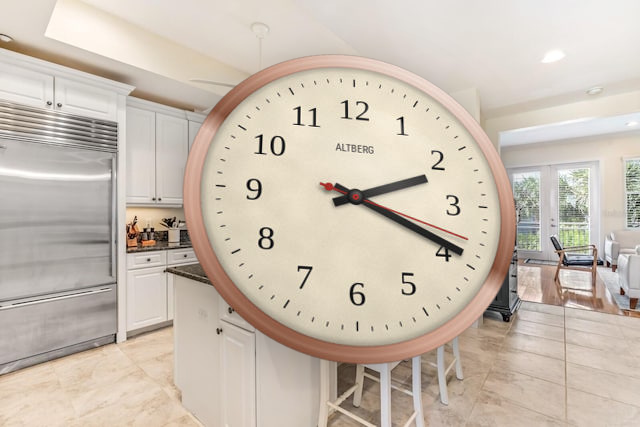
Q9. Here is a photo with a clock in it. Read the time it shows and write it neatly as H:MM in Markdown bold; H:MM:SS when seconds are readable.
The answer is **2:19:18**
